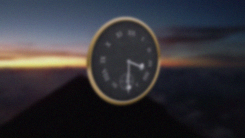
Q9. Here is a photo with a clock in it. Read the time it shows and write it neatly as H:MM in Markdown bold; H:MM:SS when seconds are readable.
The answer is **3:29**
